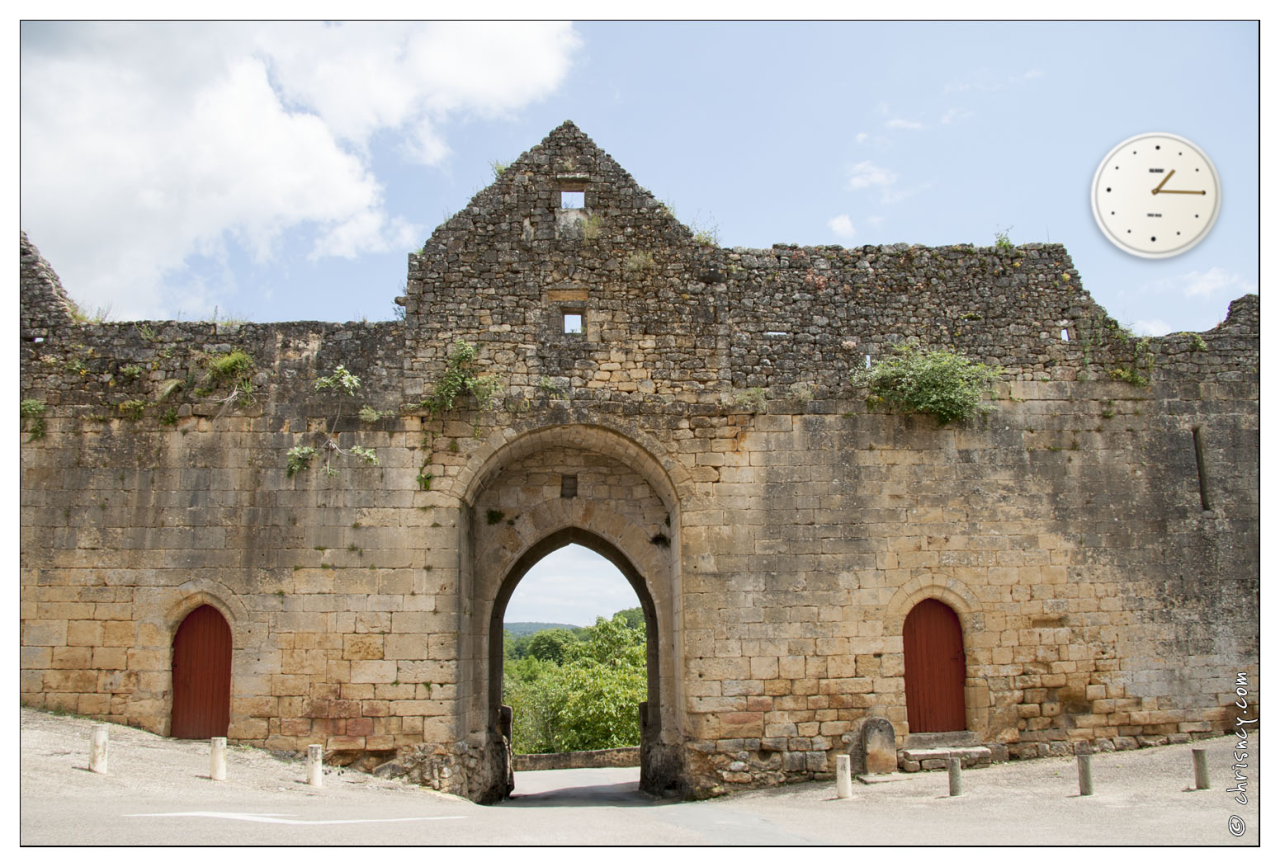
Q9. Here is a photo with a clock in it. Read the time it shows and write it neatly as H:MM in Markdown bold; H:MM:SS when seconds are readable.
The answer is **1:15**
